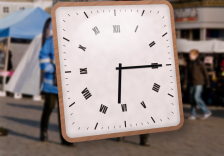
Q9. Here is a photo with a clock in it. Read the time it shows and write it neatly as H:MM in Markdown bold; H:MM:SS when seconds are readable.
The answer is **6:15**
